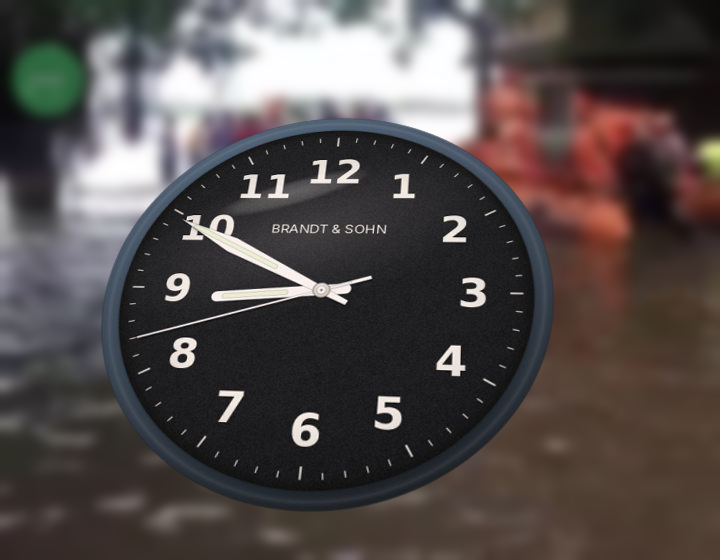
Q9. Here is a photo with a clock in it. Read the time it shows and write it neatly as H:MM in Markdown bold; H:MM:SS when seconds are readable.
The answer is **8:49:42**
